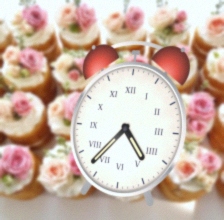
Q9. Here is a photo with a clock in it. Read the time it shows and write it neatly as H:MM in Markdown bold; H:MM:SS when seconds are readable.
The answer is **4:37**
